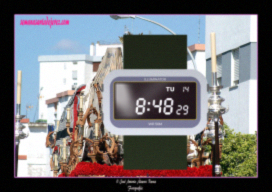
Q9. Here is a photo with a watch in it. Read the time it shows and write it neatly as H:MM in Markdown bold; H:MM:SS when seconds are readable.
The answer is **8:48:29**
